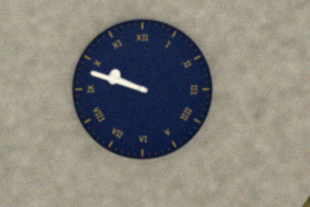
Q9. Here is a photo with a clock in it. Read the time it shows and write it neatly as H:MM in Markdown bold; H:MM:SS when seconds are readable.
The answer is **9:48**
